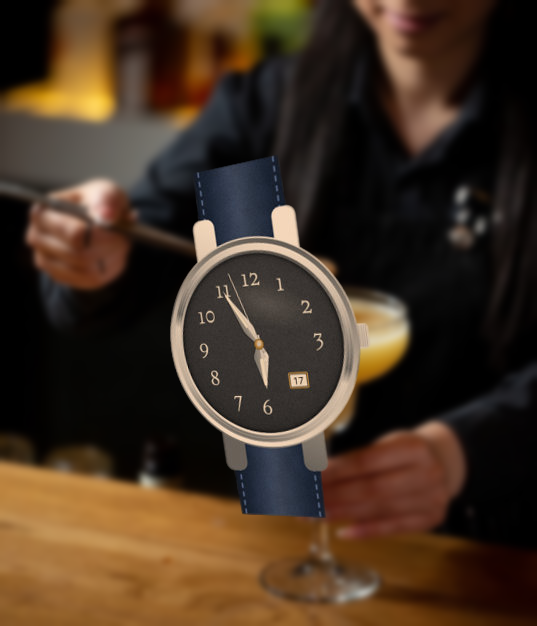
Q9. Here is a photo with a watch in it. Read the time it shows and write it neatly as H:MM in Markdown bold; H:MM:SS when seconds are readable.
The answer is **5:54:57**
